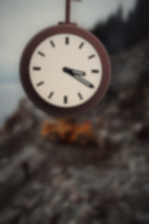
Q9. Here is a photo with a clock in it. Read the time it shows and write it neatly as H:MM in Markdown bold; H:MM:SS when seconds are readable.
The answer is **3:20**
